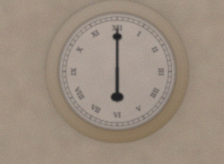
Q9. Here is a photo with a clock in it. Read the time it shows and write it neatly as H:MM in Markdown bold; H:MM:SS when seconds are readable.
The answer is **6:00**
